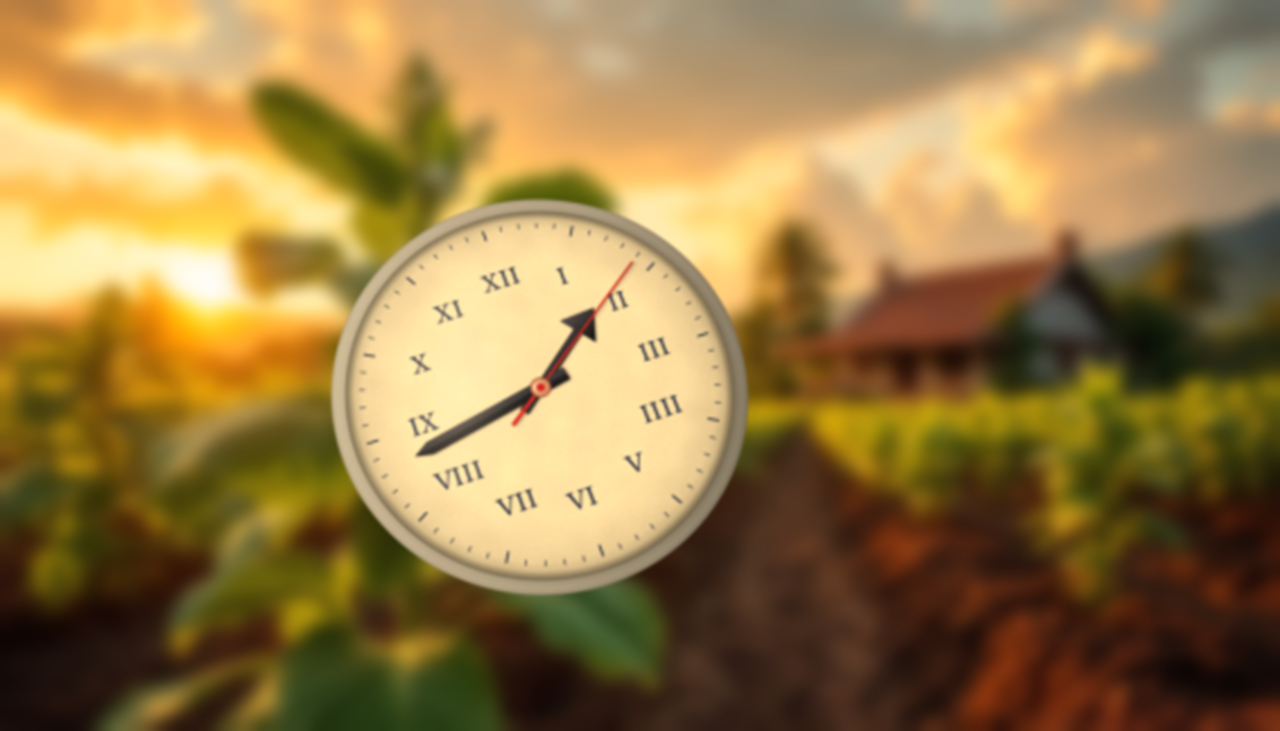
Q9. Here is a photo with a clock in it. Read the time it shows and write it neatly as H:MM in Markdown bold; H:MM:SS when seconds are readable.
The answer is **1:43:09**
